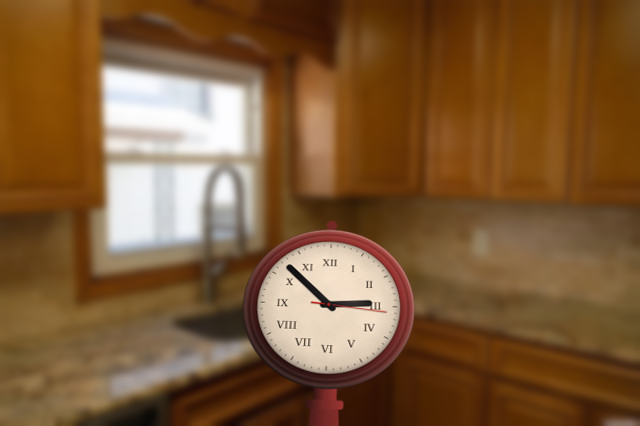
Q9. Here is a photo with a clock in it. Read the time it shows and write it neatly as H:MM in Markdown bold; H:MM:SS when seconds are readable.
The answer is **2:52:16**
